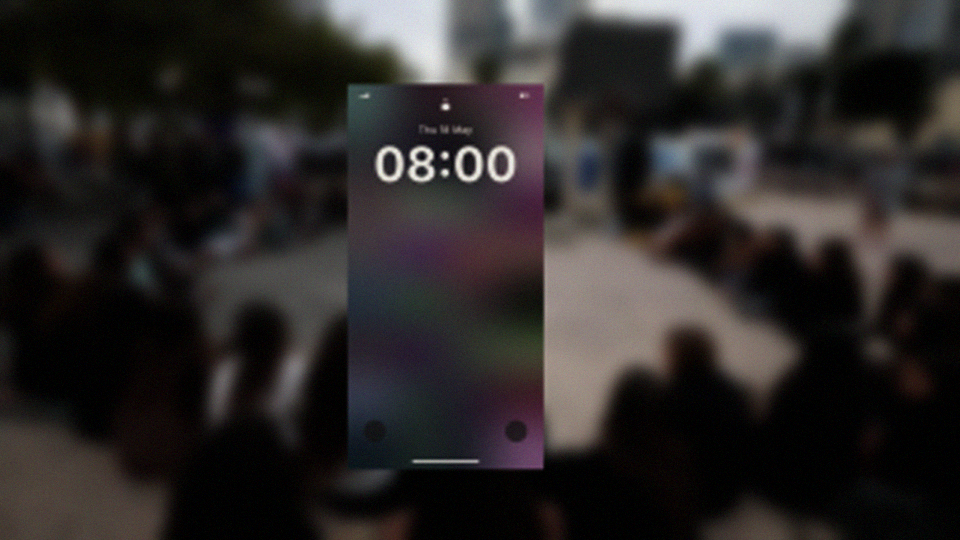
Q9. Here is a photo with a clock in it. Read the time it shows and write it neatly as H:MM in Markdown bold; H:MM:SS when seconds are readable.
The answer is **8:00**
